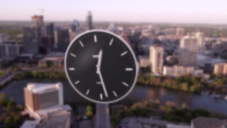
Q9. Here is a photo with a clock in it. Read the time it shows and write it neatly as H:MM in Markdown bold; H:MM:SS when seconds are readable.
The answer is **12:28**
